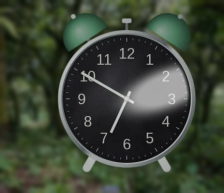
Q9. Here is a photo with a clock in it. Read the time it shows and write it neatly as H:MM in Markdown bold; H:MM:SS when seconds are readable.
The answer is **6:50**
